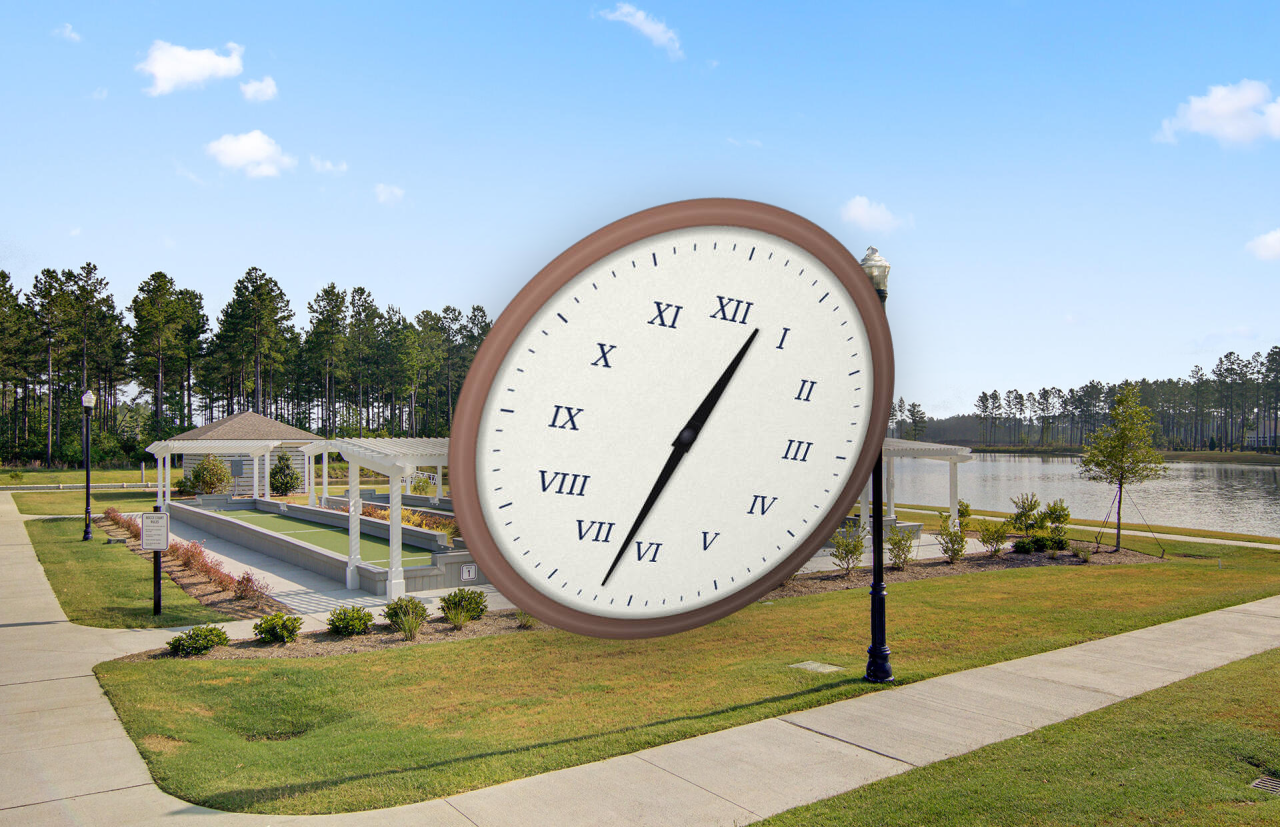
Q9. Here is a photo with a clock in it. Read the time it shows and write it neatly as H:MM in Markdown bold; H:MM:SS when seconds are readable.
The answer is **12:32**
